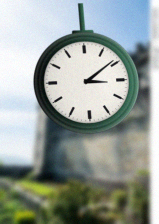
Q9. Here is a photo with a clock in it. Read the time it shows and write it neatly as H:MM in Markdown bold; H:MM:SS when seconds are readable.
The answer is **3:09**
